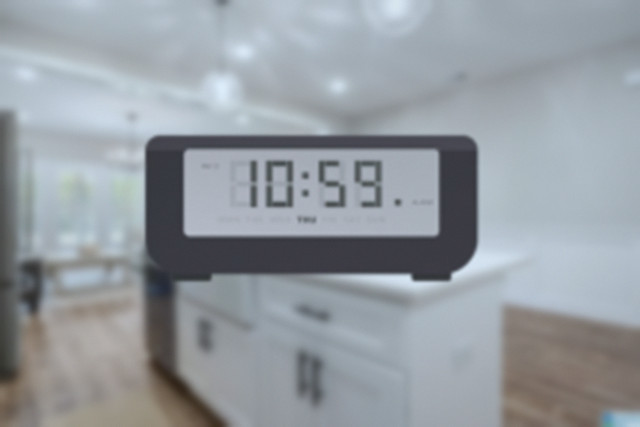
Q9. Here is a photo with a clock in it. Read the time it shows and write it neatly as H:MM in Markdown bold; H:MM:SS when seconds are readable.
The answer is **10:59**
